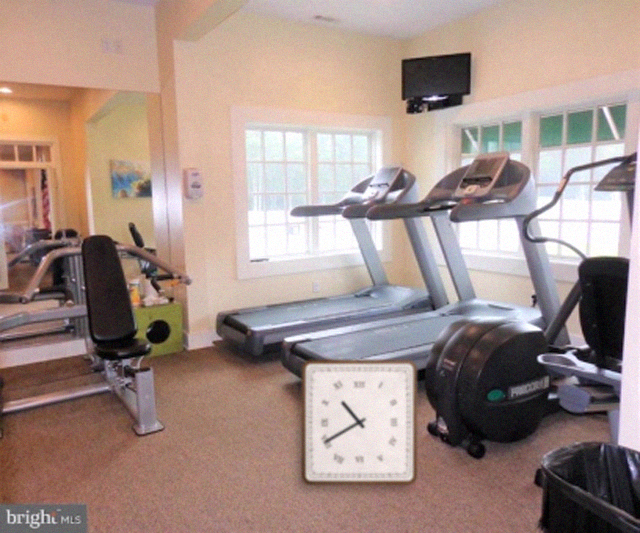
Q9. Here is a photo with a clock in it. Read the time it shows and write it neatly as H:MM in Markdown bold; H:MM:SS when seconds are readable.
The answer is **10:40**
